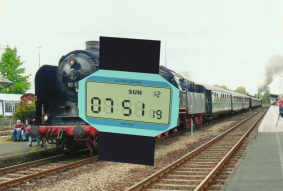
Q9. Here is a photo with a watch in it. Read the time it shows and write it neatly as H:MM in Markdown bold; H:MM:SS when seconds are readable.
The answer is **7:51:19**
